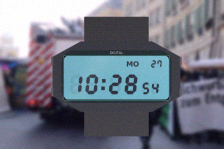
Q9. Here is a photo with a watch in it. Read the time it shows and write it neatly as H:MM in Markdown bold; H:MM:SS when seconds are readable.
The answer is **10:28:54**
